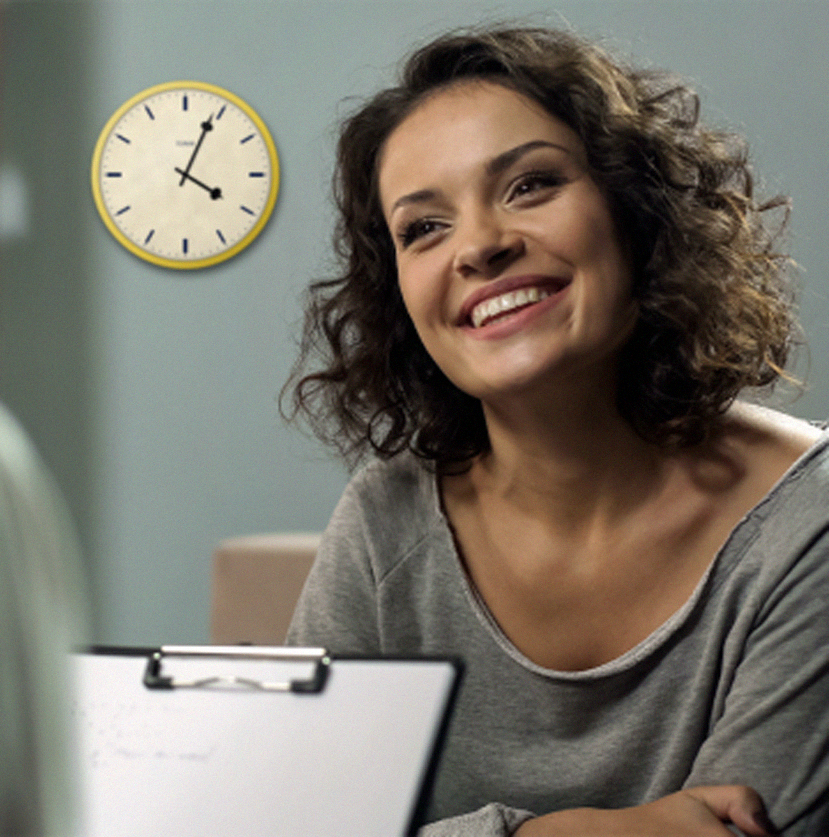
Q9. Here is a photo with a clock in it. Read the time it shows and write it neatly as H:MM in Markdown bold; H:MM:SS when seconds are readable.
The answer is **4:04**
